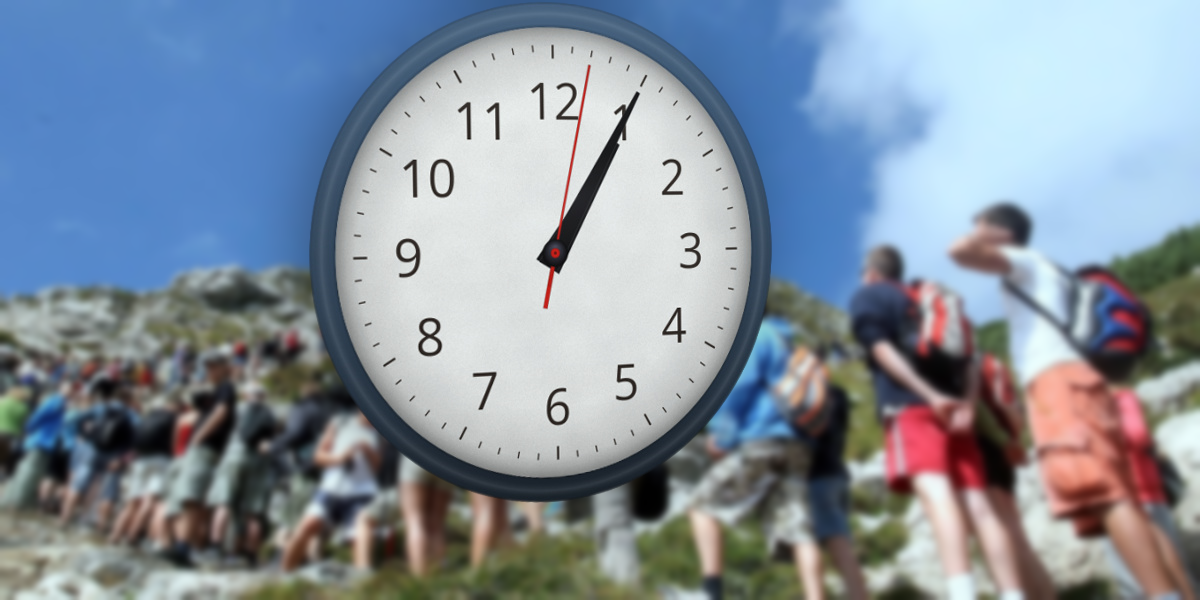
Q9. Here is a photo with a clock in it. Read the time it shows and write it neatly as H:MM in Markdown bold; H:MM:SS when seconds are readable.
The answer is **1:05:02**
